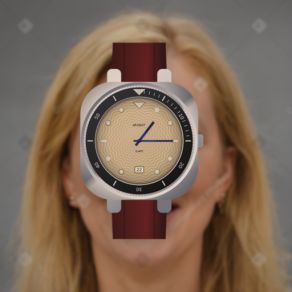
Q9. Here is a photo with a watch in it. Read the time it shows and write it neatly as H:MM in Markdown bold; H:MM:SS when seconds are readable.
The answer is **1:15**
